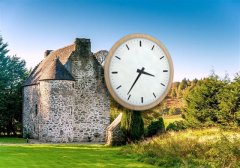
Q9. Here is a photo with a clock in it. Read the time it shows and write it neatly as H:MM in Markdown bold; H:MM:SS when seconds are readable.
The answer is **3:36**
